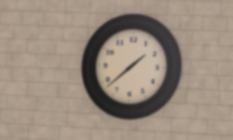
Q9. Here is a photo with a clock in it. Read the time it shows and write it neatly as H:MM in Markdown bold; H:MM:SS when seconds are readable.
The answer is **1:38**
